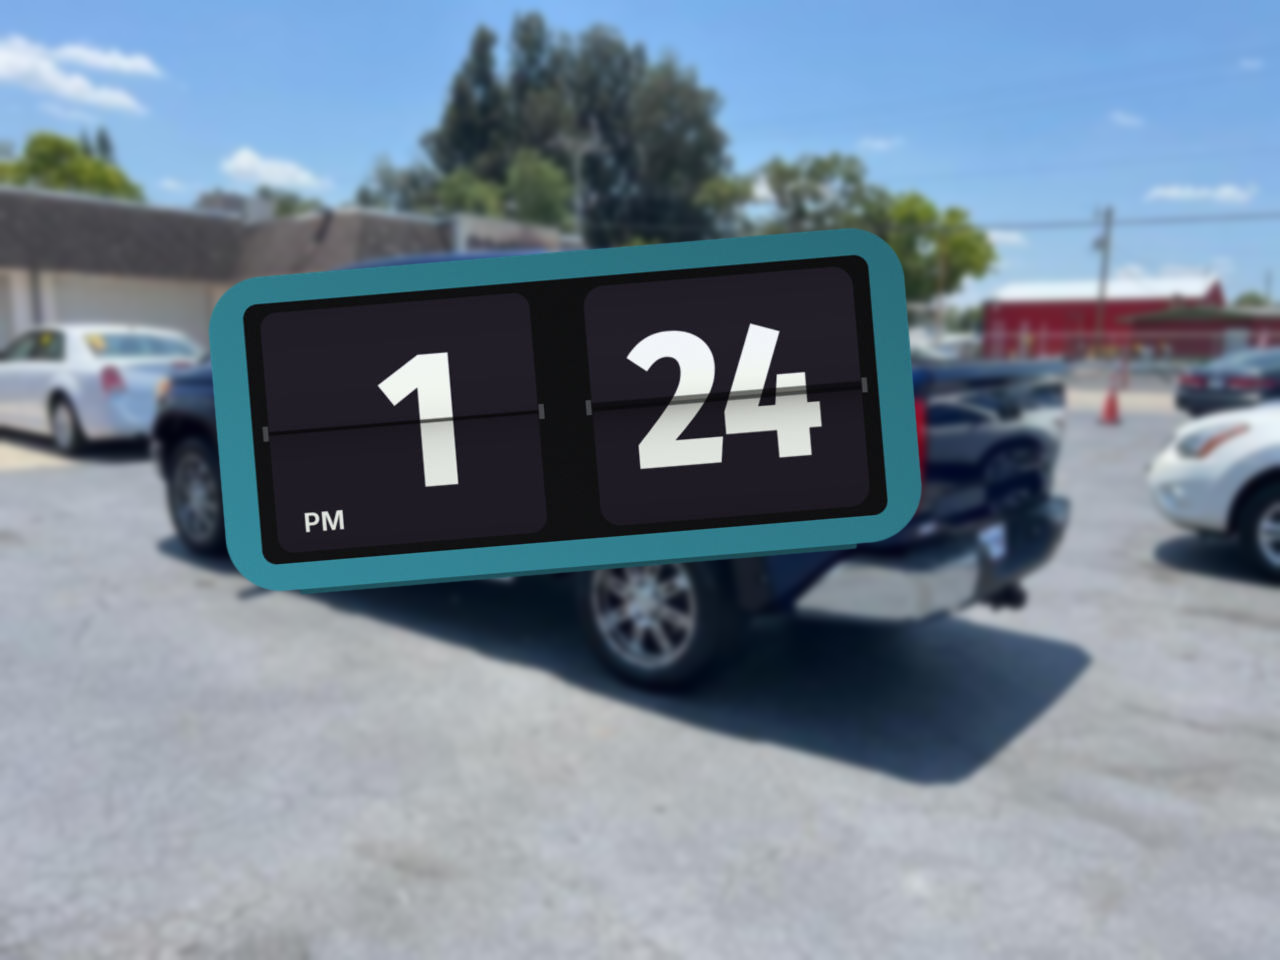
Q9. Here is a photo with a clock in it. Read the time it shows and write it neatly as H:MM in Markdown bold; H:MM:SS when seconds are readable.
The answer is **1:24**
